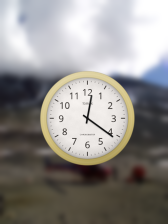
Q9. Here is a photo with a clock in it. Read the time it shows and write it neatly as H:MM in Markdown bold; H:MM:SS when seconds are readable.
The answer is **12:21**
